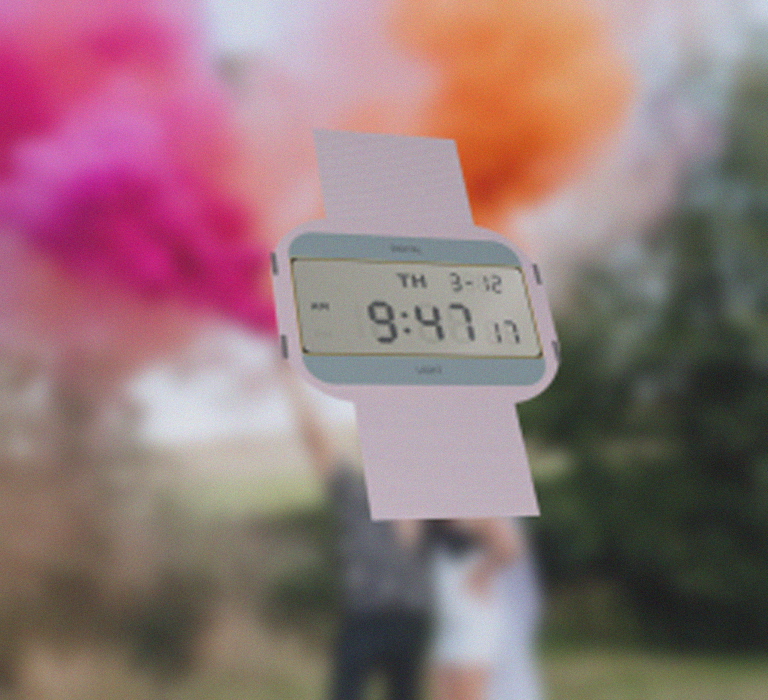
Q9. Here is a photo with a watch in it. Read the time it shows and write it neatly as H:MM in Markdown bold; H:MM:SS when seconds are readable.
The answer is **9:47:17**
